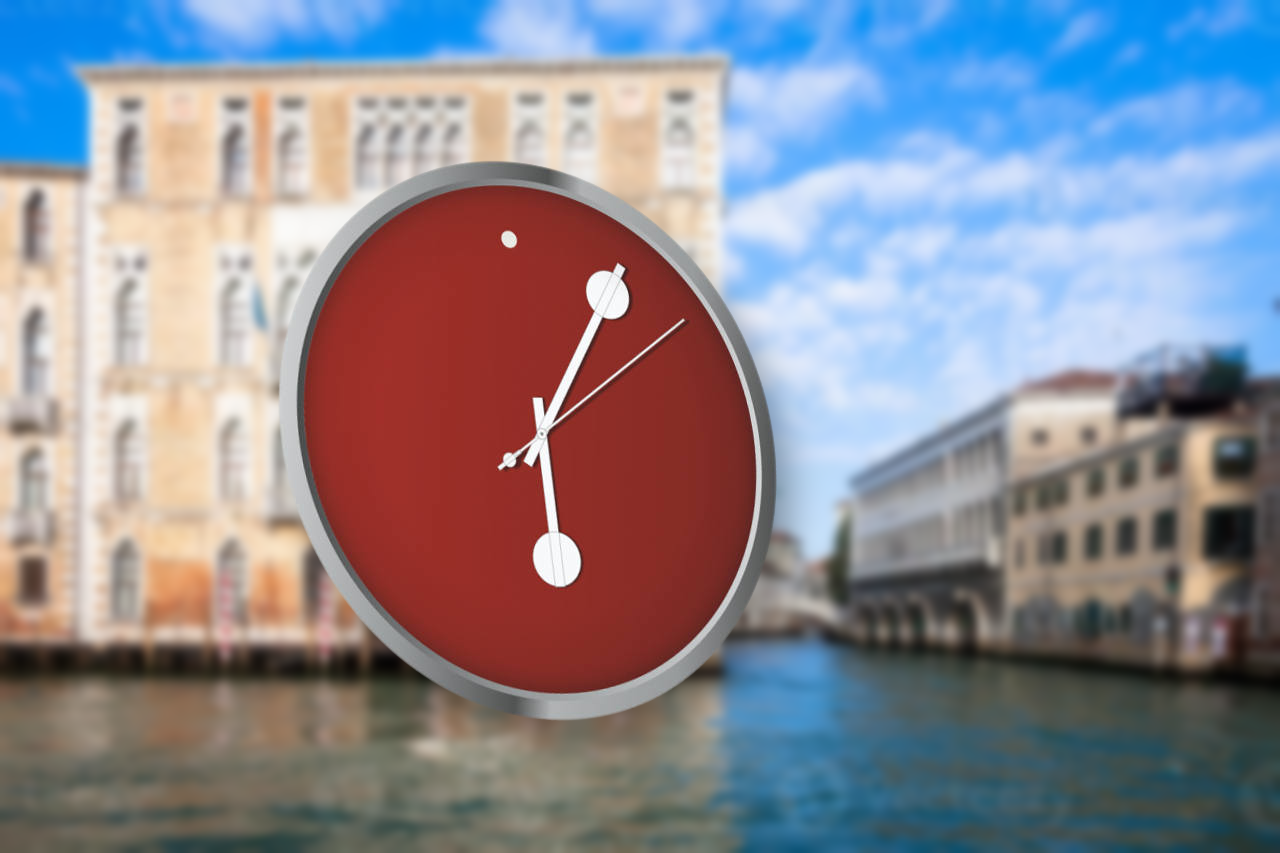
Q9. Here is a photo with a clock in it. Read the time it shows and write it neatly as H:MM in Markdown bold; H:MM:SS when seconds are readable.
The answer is **6:06:10**
